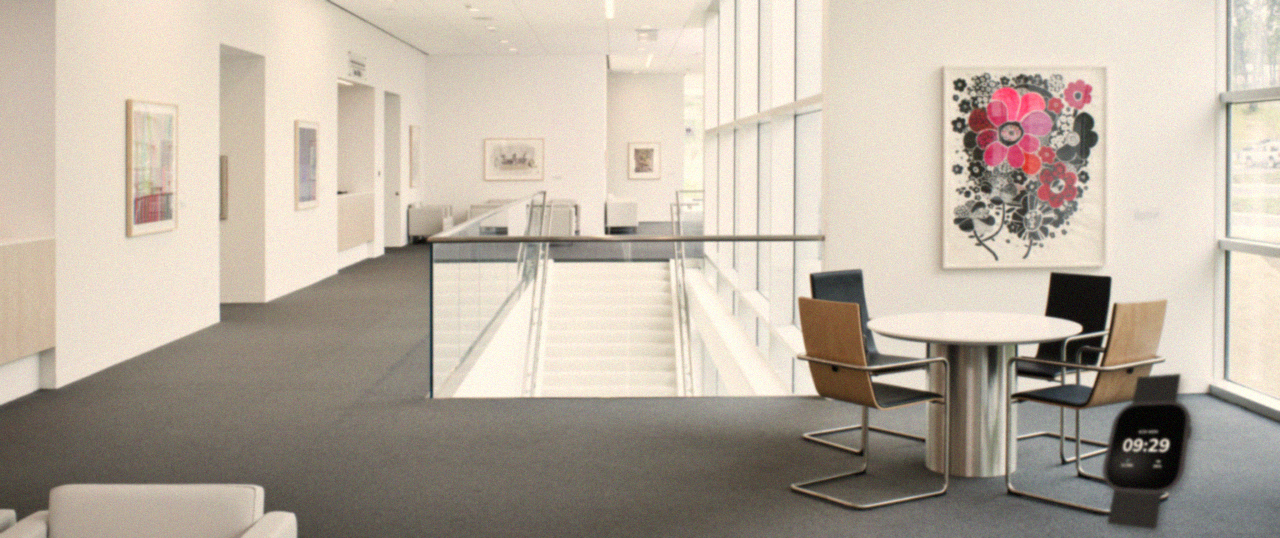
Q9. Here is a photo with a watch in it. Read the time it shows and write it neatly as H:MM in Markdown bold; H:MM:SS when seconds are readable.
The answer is **9:29**
